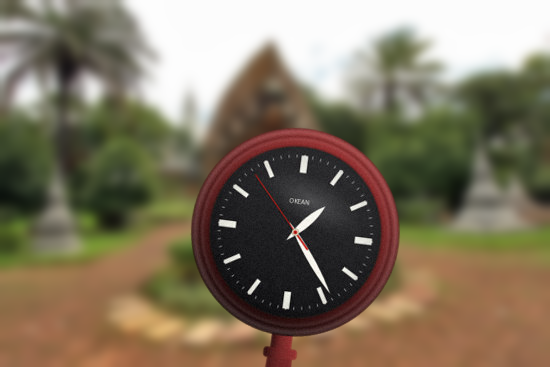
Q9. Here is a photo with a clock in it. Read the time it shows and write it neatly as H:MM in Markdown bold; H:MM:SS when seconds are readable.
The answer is **1:23:53**
